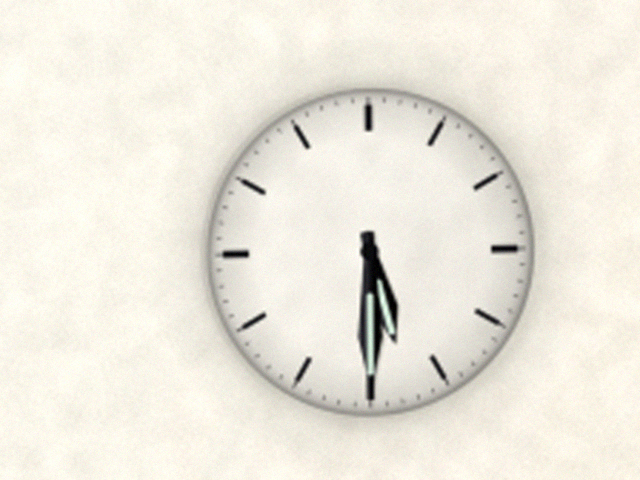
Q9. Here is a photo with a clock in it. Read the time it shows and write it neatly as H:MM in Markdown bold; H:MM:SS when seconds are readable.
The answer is **5:30**
